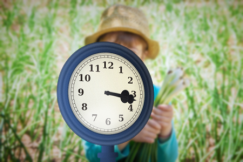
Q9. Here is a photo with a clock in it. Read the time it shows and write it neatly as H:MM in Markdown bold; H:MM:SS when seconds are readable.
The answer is **3:17**
